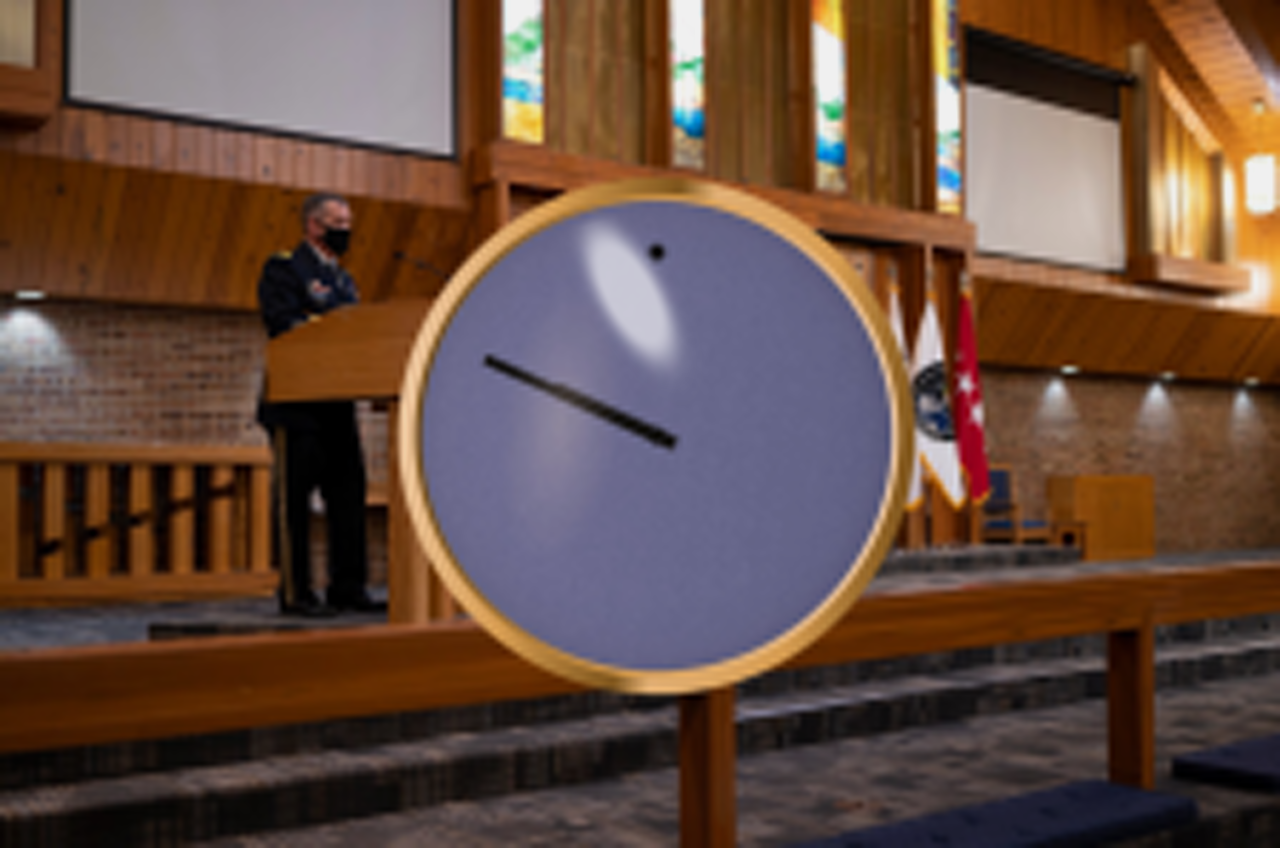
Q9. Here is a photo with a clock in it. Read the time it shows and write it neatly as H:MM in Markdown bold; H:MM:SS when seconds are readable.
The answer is **9:49**
